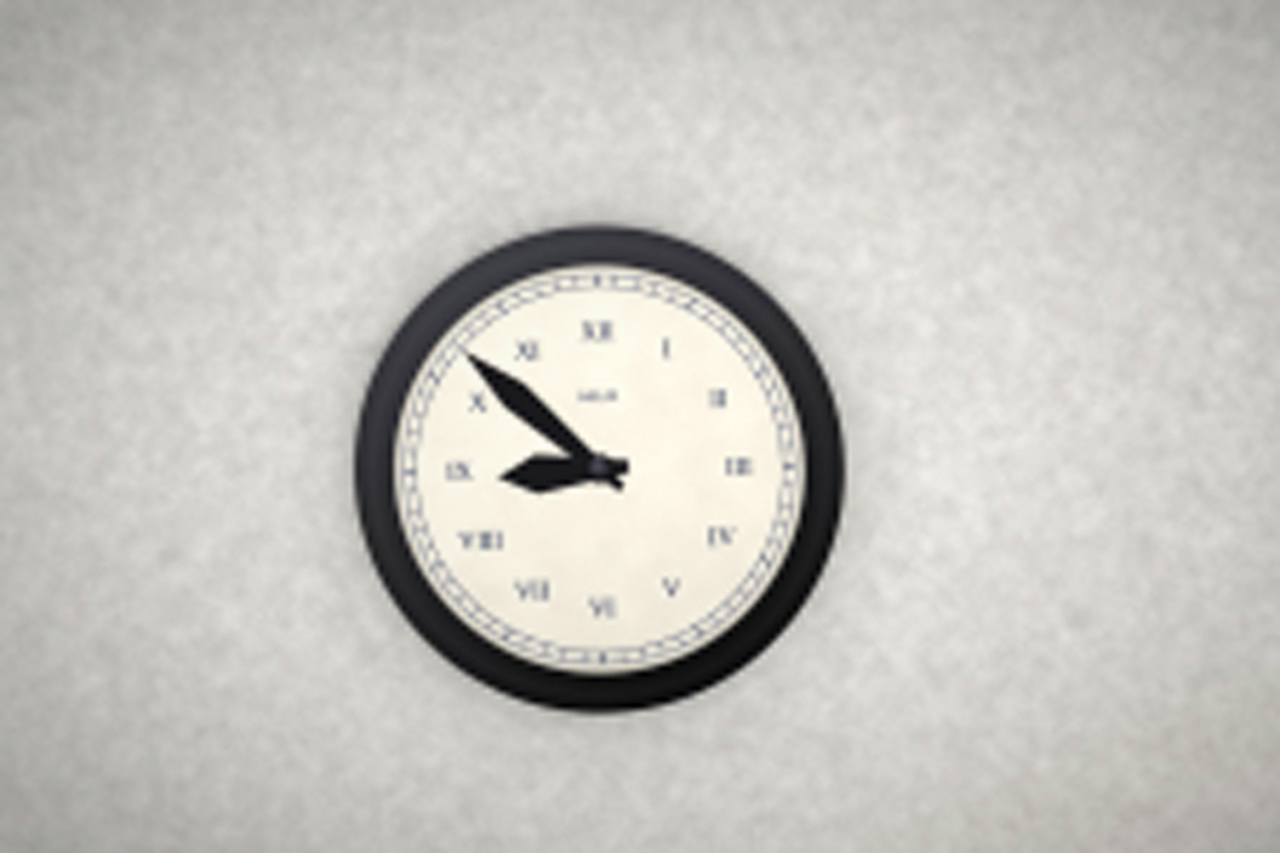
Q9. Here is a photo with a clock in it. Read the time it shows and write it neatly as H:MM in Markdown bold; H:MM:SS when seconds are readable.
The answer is **8:52**
